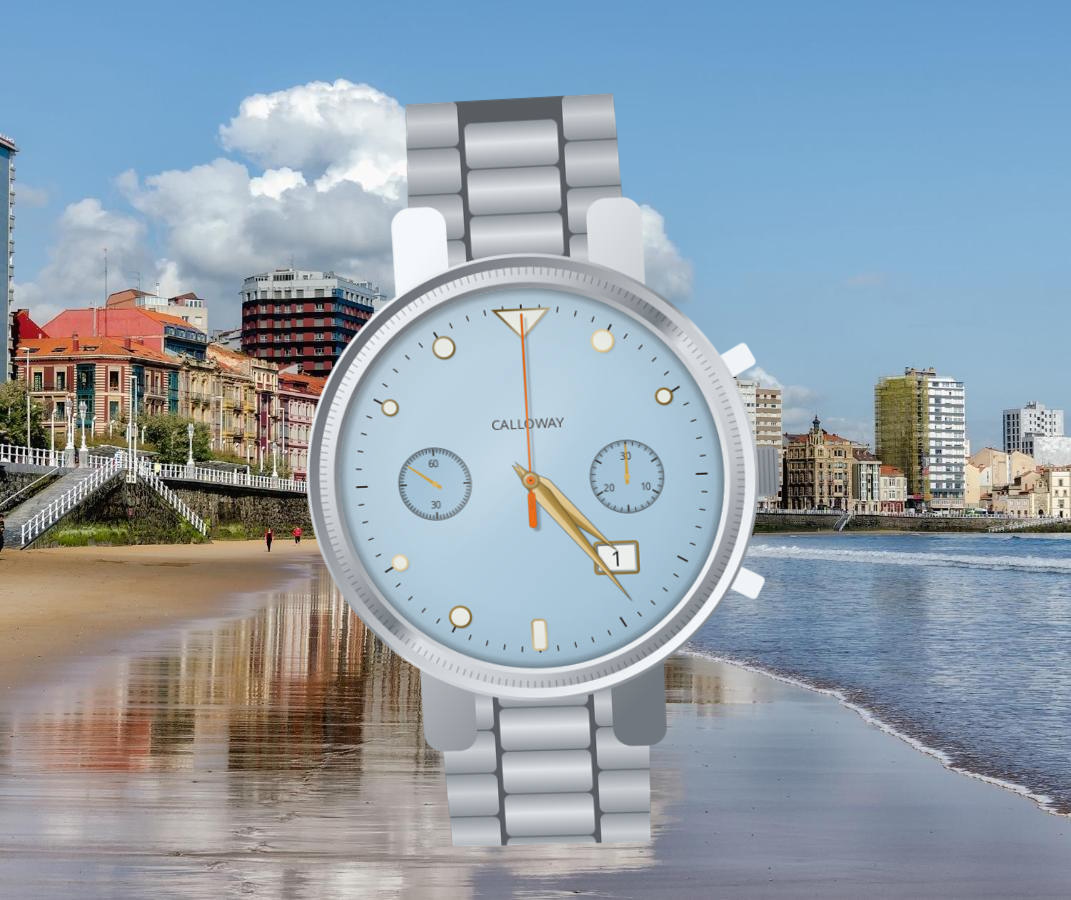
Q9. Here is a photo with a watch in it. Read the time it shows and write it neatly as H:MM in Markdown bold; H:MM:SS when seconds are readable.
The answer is **4:23:51**
